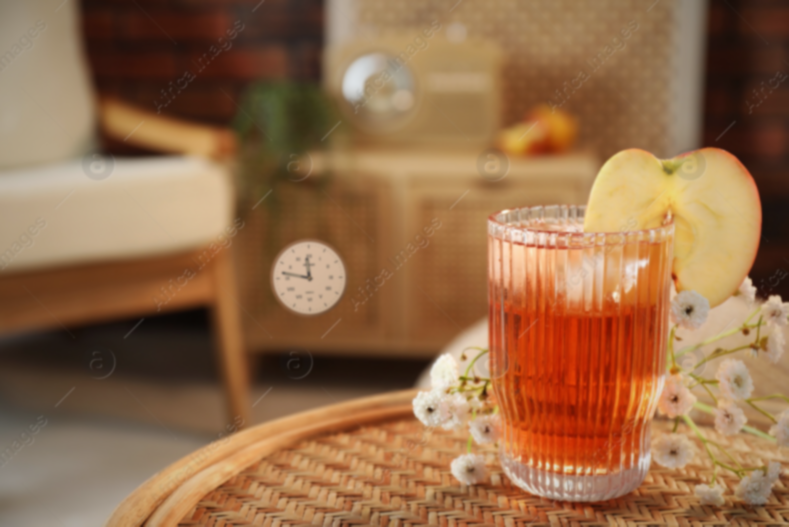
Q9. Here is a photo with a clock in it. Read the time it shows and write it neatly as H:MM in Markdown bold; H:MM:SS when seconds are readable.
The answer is **11:47**
